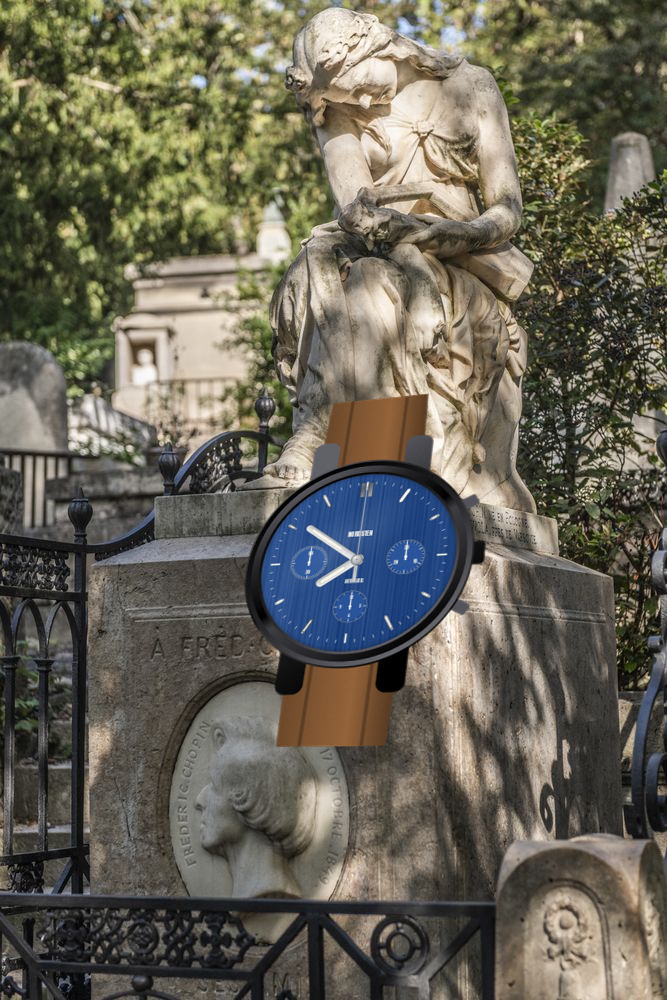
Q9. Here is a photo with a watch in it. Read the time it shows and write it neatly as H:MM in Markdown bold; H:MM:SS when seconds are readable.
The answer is **7:51**
